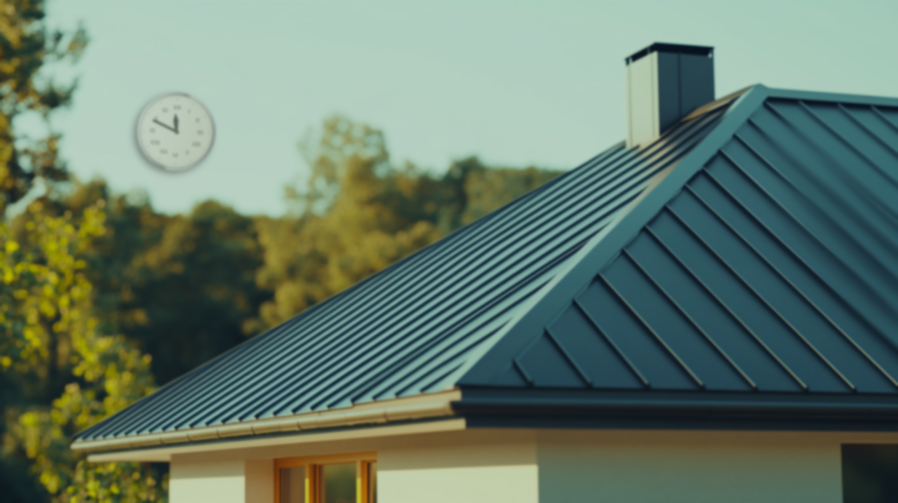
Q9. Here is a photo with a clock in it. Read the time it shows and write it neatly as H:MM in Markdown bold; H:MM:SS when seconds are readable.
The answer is **11:49**
